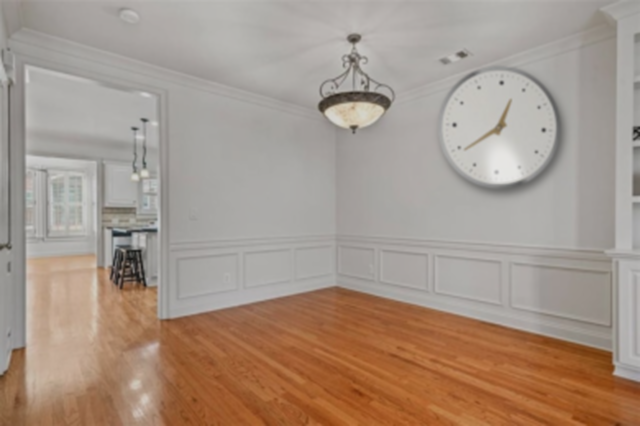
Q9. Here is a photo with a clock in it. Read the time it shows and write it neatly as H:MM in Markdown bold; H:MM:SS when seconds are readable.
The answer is **12:39**
